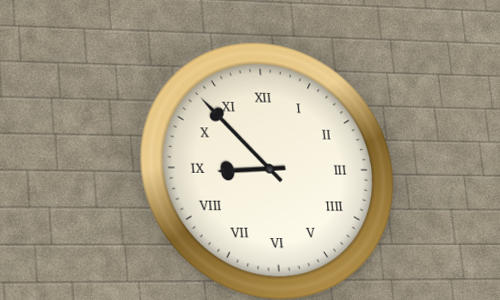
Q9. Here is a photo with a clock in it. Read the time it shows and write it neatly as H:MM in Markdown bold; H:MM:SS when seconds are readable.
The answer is **8:53**
